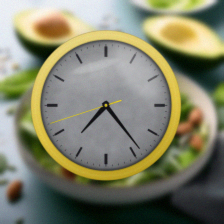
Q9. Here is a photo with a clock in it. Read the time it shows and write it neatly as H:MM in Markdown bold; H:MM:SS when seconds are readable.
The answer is **7:23:42**
